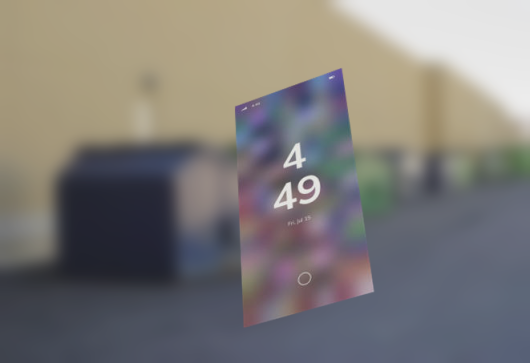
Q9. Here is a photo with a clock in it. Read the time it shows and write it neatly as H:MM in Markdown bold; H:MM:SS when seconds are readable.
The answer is **4:49**
